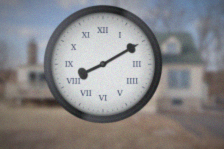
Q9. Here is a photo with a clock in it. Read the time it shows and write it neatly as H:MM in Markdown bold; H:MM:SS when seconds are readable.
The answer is **8:10**
